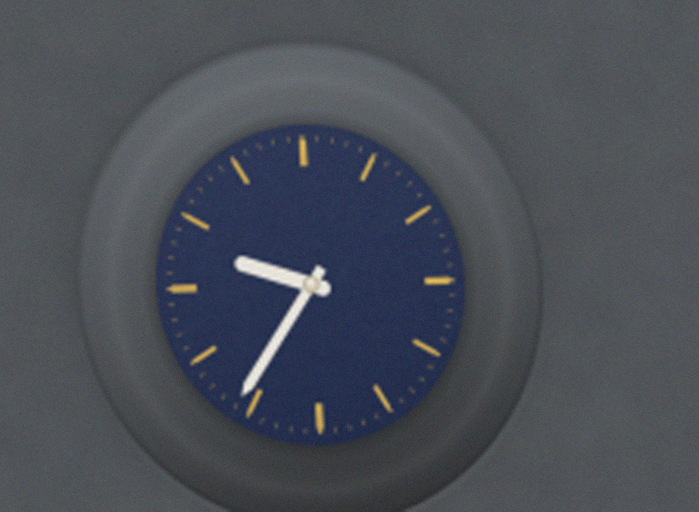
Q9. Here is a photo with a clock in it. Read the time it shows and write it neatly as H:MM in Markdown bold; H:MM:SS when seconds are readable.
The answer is **9:36**
